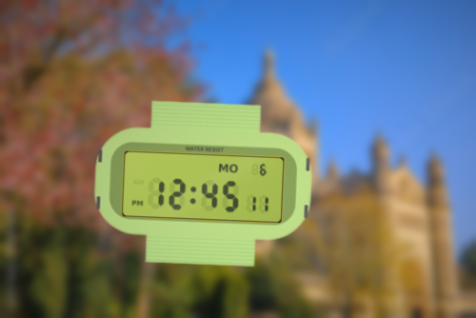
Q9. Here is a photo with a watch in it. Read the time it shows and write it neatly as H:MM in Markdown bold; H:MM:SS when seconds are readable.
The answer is **12:45:11**
